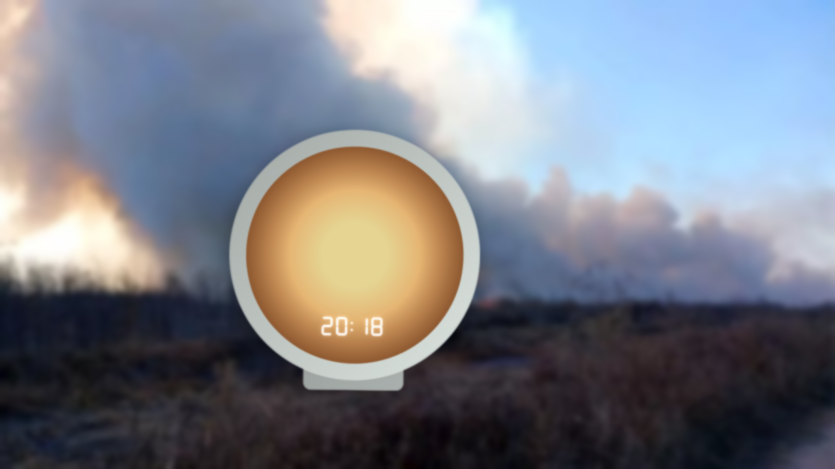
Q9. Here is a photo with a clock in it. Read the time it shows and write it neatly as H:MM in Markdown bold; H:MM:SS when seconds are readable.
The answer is **20:18**
